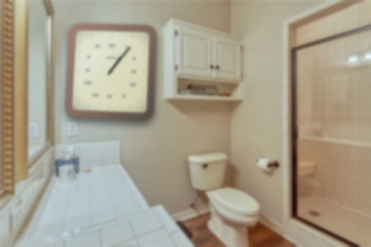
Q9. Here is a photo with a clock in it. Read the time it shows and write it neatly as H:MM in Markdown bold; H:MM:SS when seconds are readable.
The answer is **1:06**
